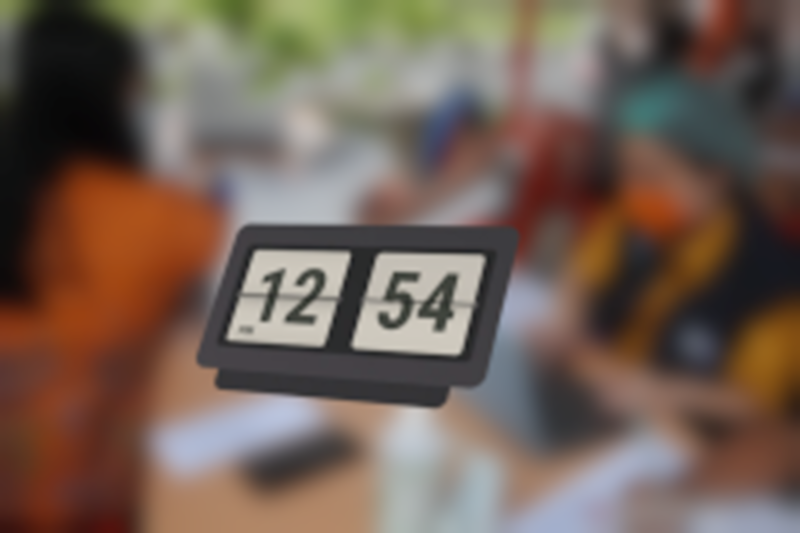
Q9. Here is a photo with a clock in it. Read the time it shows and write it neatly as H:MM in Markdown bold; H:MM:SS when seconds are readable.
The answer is **12:54**
